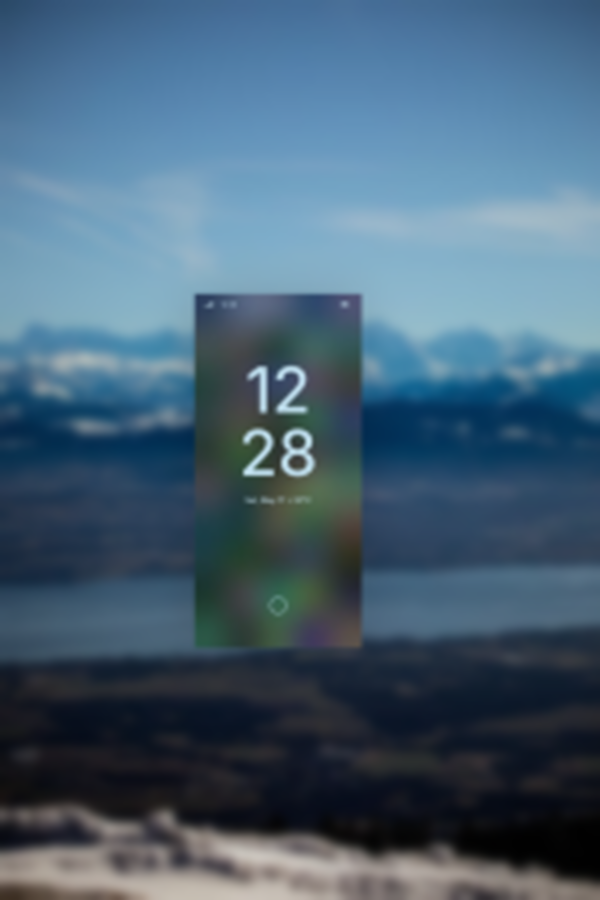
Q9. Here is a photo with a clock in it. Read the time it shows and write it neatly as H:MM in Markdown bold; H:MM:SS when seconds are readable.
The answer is **12:28**
